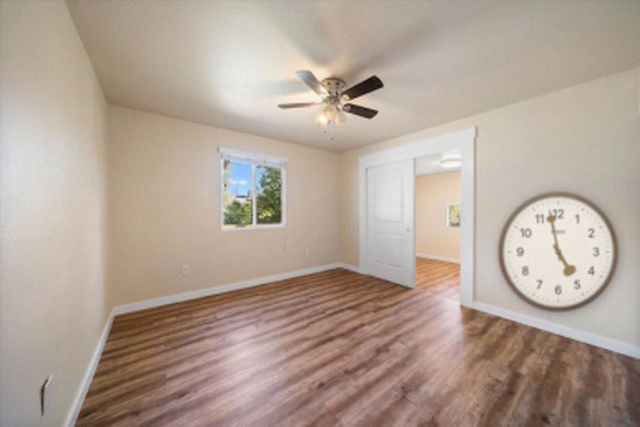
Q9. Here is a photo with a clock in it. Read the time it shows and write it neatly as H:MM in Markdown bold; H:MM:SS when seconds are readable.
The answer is **4:58**
